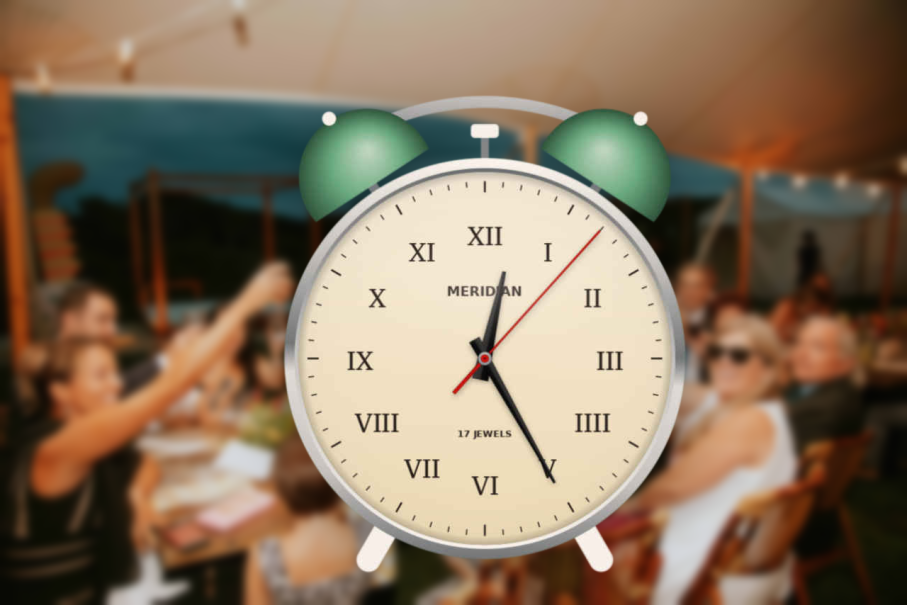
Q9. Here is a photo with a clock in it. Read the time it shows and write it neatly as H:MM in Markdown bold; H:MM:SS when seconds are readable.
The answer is **12:25:07**
